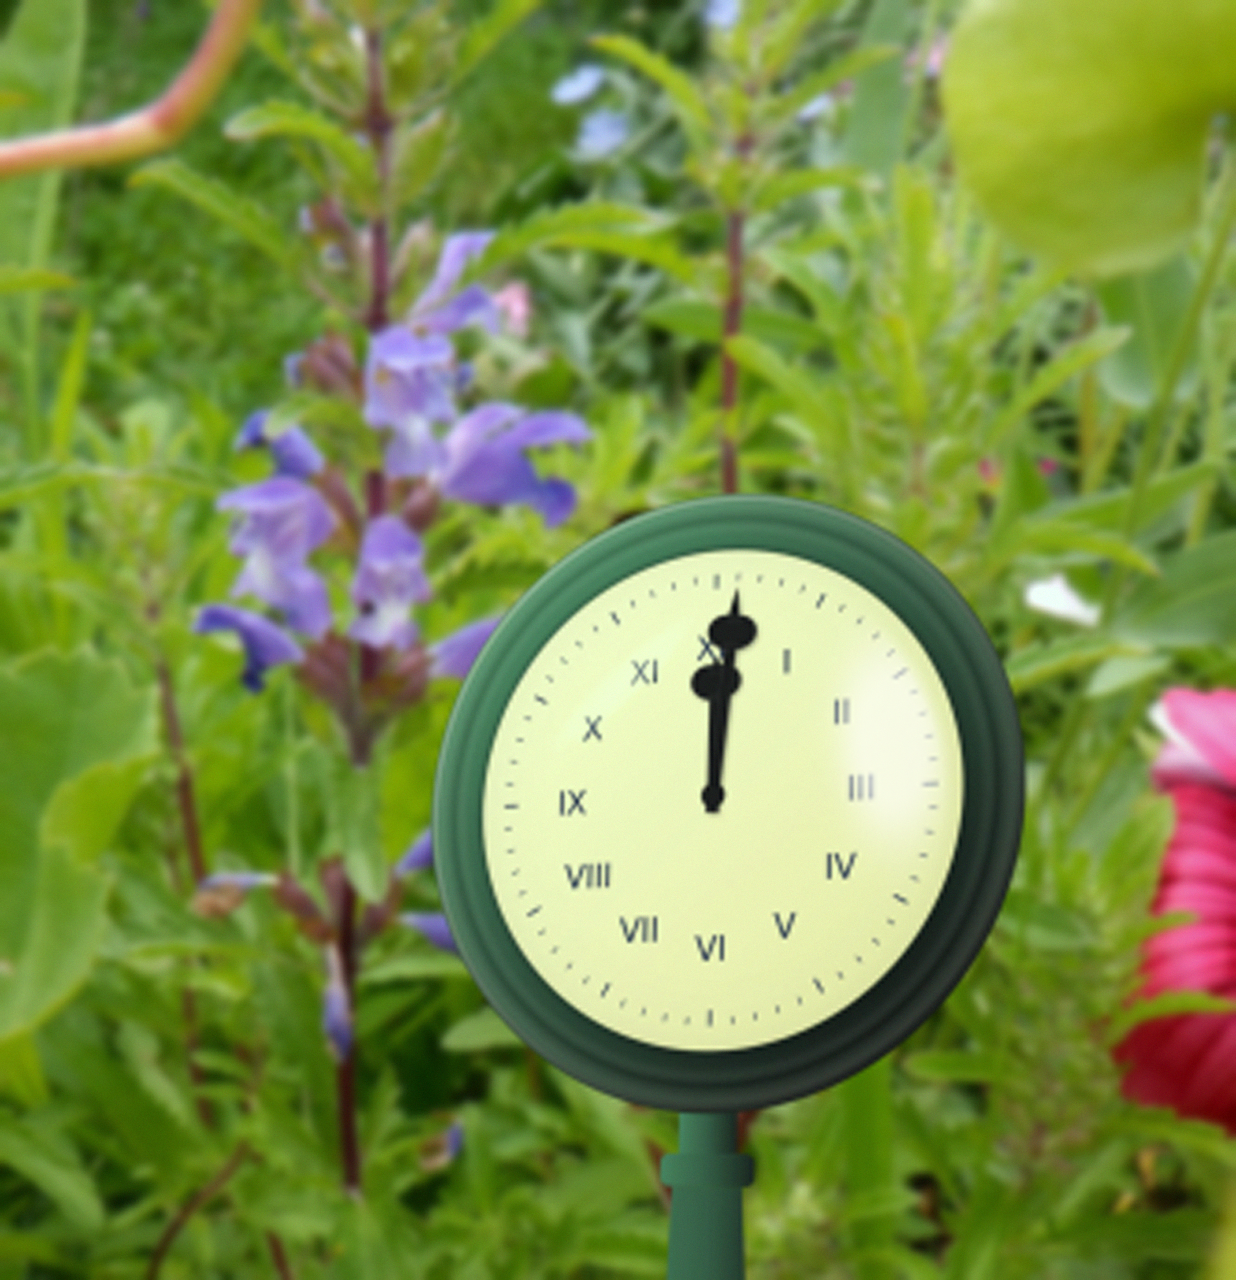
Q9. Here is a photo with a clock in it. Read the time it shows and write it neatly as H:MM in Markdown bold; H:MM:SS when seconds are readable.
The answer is **12:01**
